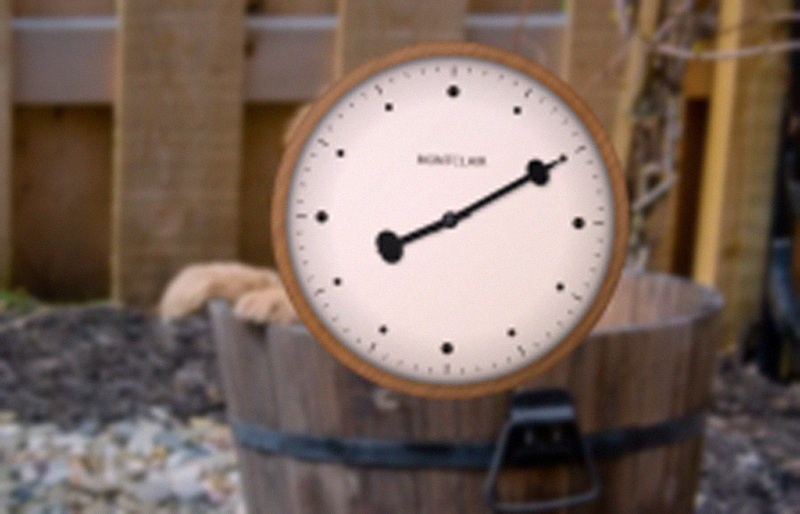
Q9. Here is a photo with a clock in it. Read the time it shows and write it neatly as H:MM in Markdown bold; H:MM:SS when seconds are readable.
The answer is **8:10**
